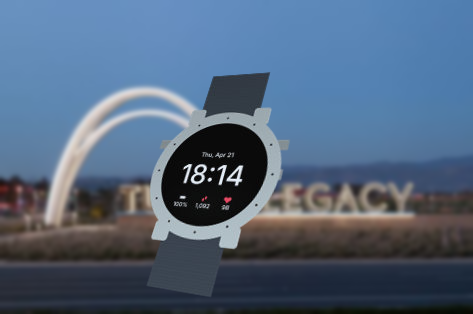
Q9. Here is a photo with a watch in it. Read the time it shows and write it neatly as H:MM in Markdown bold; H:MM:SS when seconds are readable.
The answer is **18:14**
